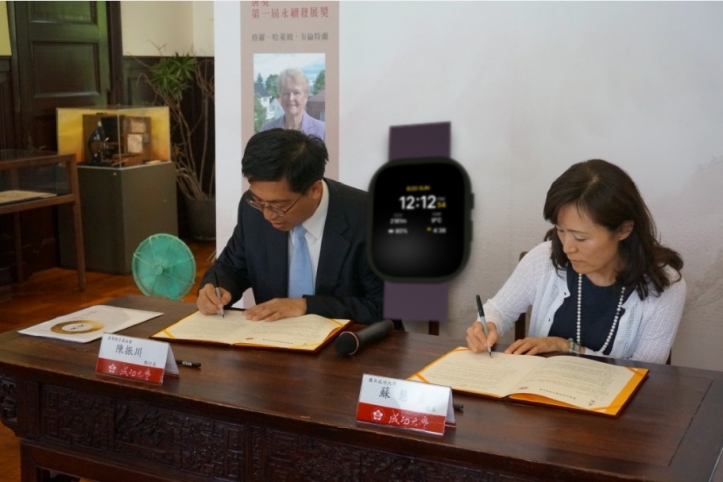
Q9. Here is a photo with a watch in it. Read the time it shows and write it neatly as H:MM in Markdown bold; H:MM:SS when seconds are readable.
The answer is **12:12**
